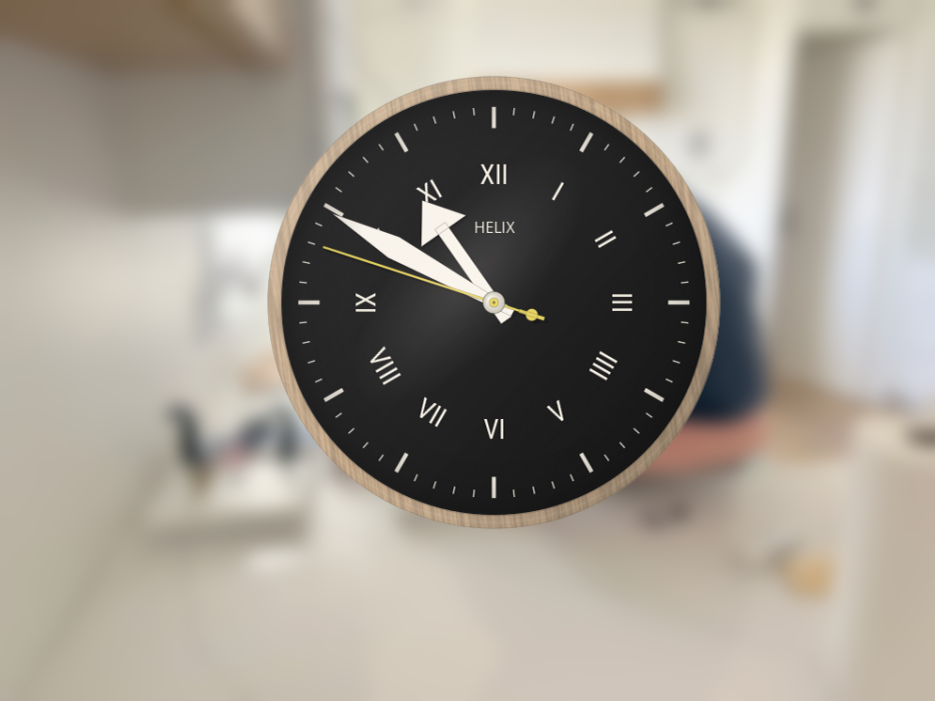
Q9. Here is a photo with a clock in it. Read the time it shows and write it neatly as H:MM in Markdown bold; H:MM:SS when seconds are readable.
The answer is **10:49:48**
